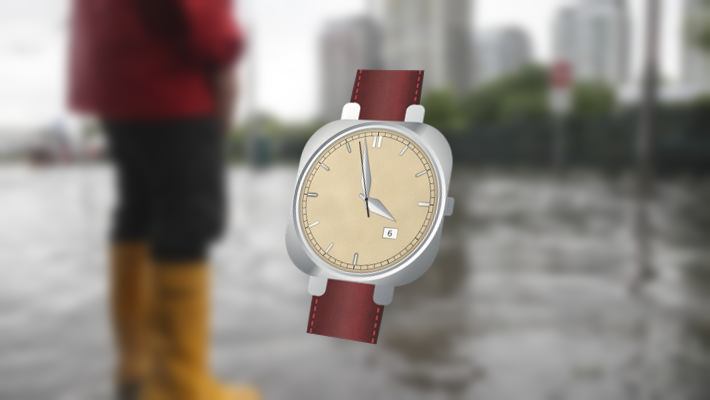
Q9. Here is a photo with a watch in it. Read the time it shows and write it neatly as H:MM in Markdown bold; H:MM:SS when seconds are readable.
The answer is **3:57:57**
